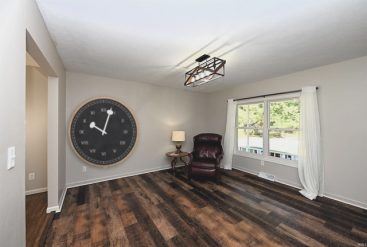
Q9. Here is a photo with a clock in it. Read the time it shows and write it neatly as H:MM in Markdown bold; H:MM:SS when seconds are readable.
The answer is **10:03**
